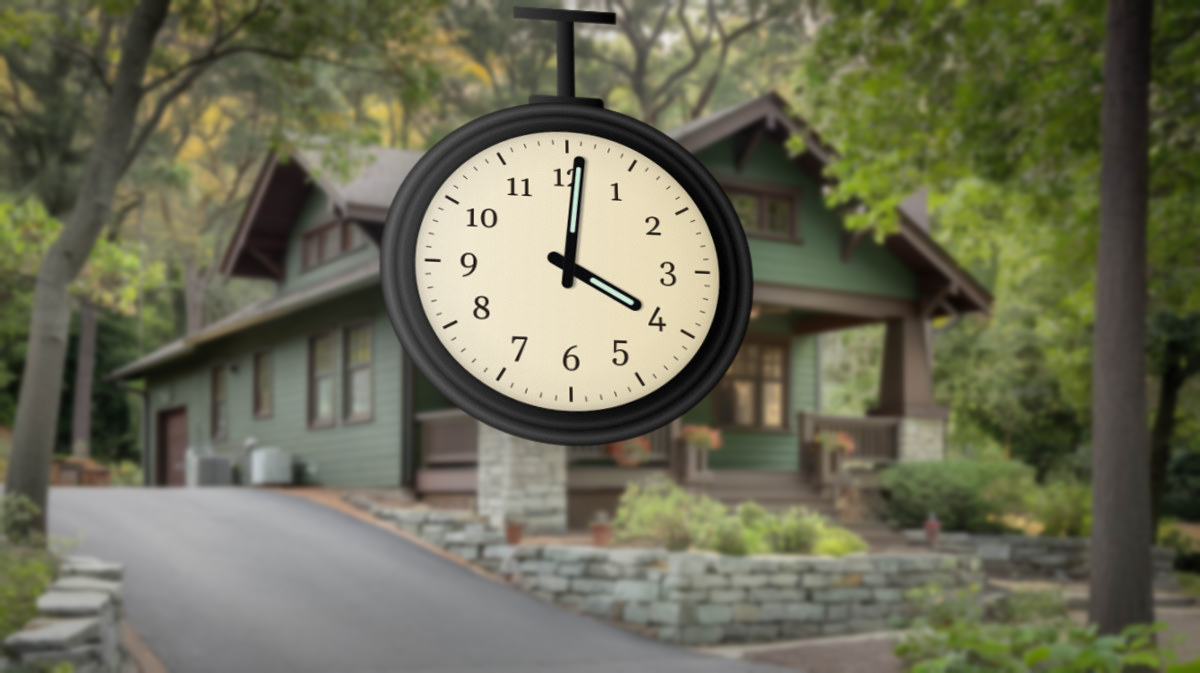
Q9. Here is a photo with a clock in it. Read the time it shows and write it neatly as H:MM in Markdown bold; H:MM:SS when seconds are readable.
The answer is **4:01**
